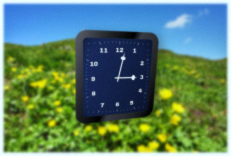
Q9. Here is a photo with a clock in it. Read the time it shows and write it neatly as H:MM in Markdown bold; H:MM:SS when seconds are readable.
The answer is **3:02**
